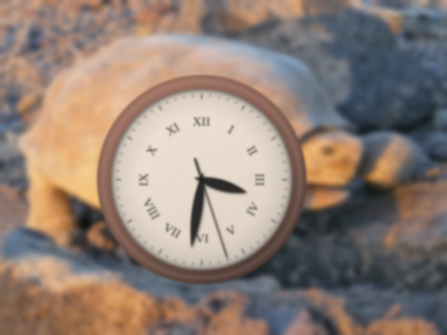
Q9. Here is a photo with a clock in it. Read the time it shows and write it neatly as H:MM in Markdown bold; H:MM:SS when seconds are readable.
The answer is **3:31:27**
